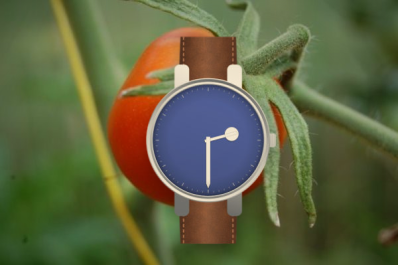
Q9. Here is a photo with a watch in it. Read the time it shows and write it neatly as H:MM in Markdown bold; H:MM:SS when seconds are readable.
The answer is **2:30**
